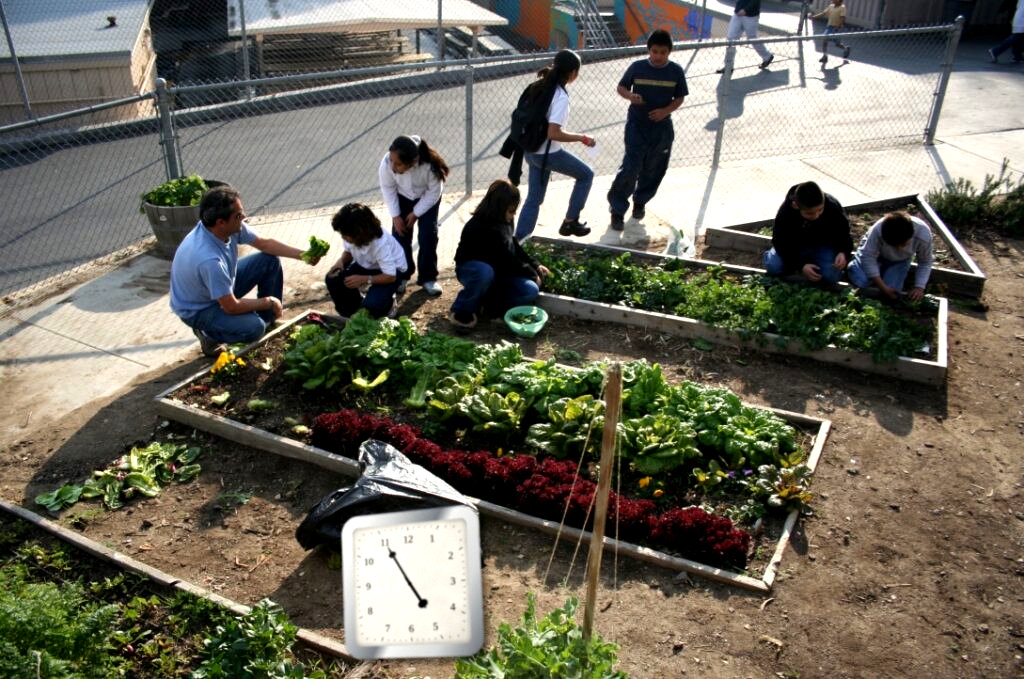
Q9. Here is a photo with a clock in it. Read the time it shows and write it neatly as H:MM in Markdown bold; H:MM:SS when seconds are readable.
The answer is **4:55**
